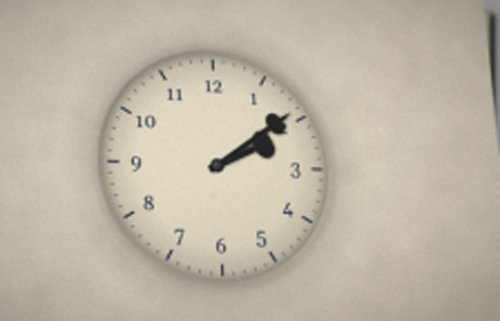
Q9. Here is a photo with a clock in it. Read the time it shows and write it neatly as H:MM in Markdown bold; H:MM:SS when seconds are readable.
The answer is **2:09**
